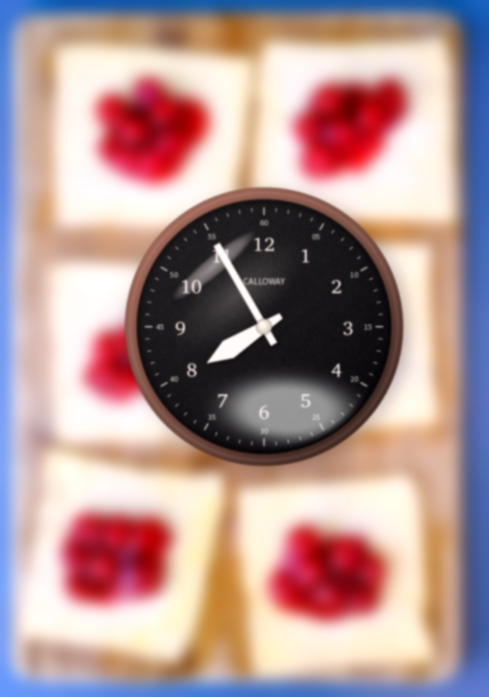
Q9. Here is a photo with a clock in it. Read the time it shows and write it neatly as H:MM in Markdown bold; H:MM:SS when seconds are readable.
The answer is **7:55**
